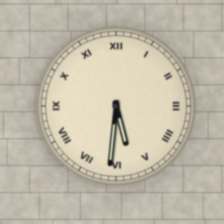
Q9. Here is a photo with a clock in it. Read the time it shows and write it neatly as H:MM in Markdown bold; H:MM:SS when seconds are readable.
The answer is **5:31**
